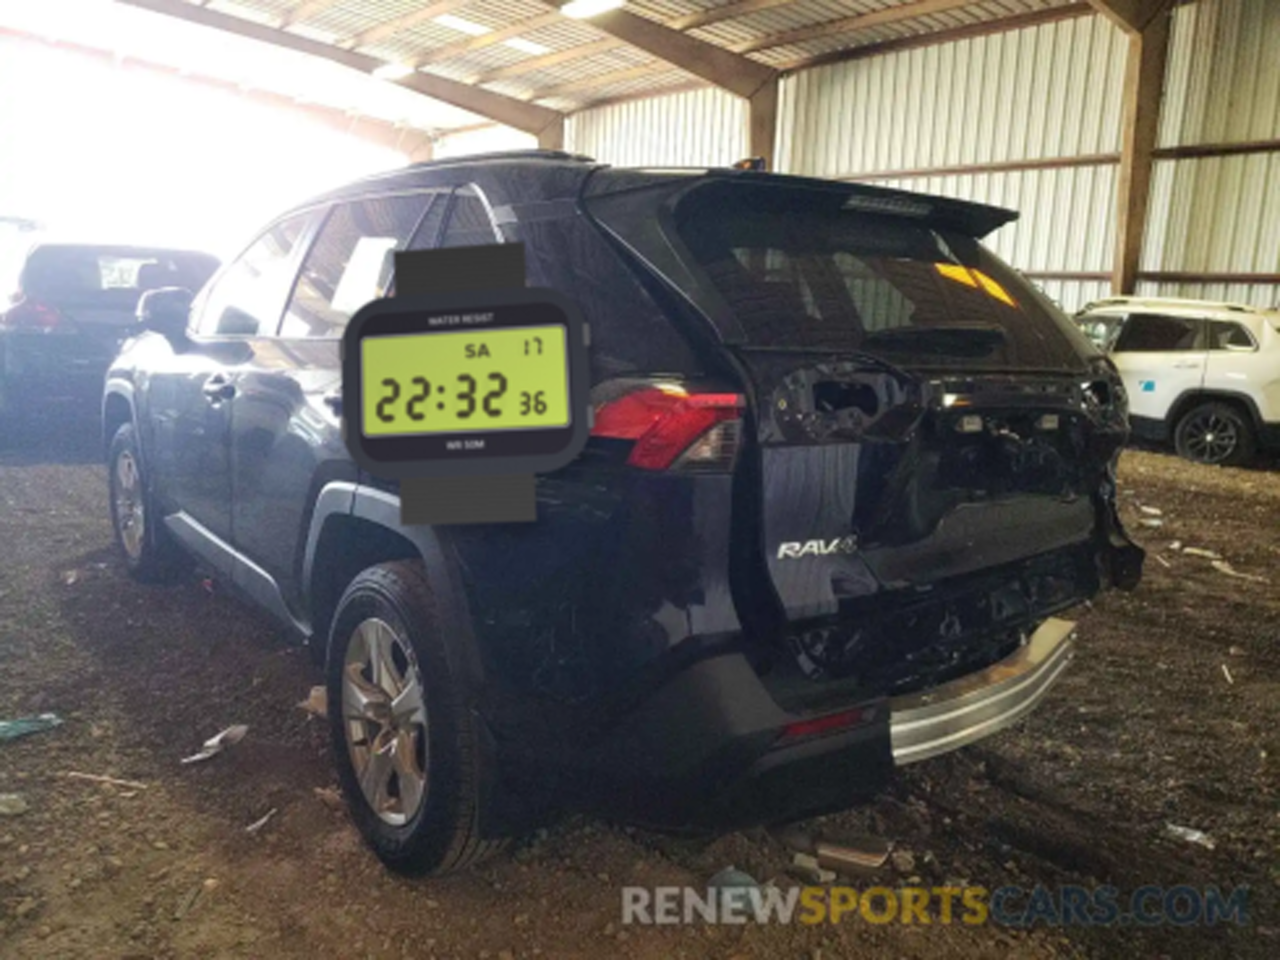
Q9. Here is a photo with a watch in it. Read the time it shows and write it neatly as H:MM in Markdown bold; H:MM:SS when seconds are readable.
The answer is **22:32:36**
